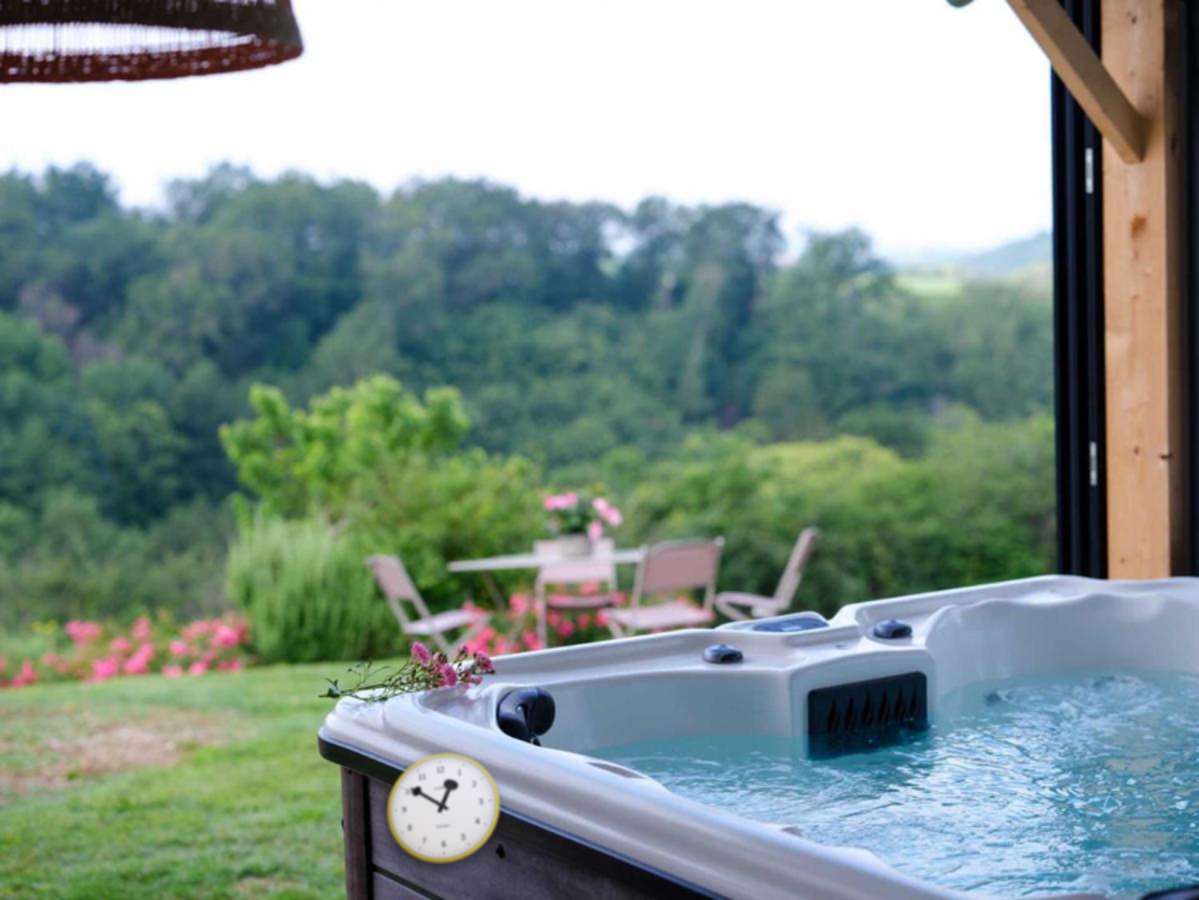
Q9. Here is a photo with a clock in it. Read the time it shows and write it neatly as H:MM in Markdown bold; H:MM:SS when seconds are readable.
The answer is **12:51**
